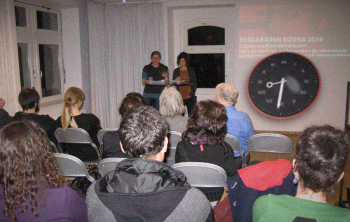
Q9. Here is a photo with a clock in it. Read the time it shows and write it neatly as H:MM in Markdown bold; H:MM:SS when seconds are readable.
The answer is **8:31**
